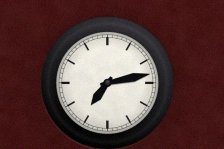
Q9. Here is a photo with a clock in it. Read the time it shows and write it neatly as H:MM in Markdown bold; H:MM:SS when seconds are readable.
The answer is **7:13**
